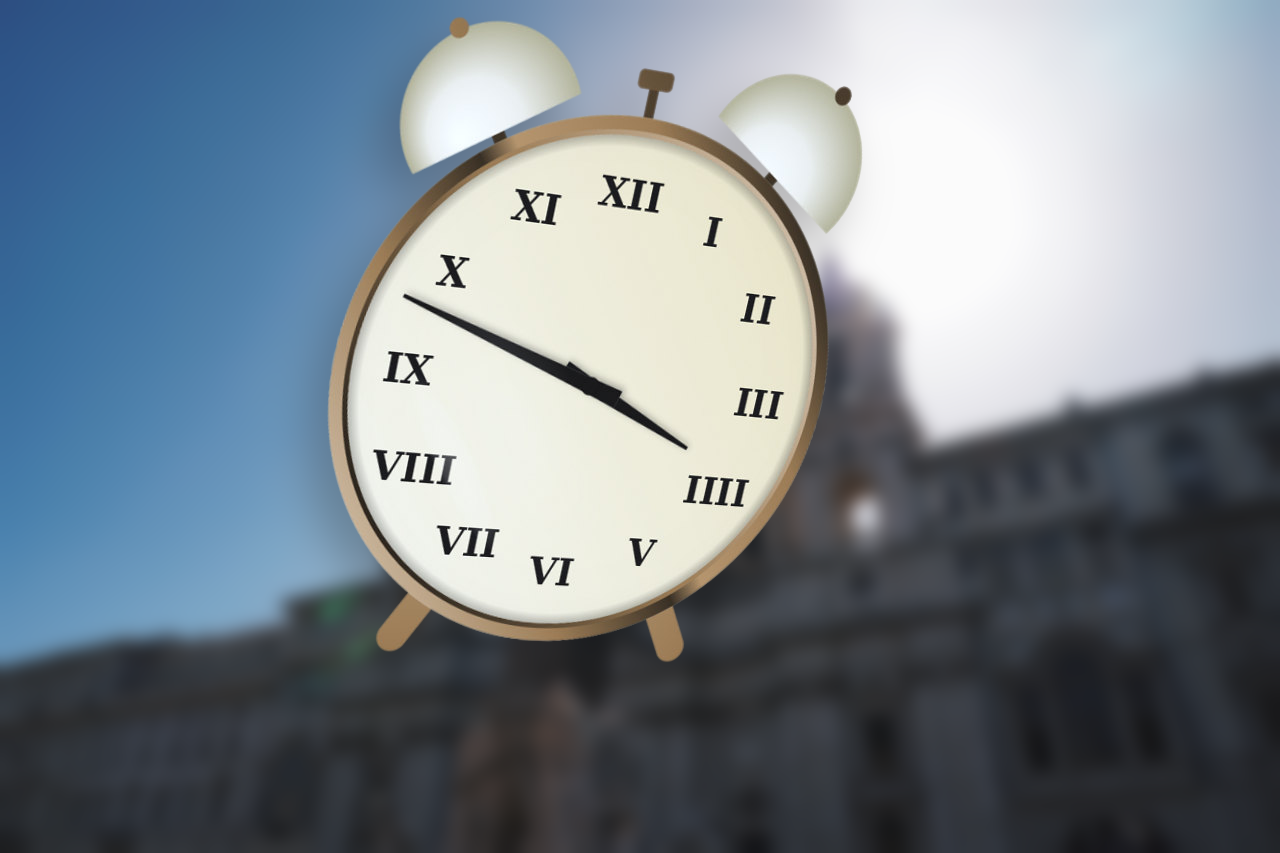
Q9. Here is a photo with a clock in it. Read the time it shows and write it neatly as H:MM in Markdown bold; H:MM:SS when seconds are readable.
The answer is **3:48**
